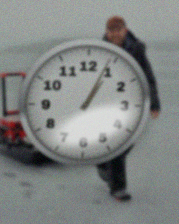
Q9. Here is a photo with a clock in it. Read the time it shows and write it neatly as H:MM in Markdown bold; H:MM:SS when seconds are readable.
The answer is **1:04**
